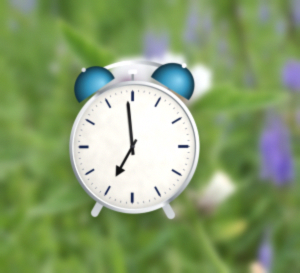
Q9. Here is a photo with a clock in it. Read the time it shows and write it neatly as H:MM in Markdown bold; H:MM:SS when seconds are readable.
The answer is **6:59**
